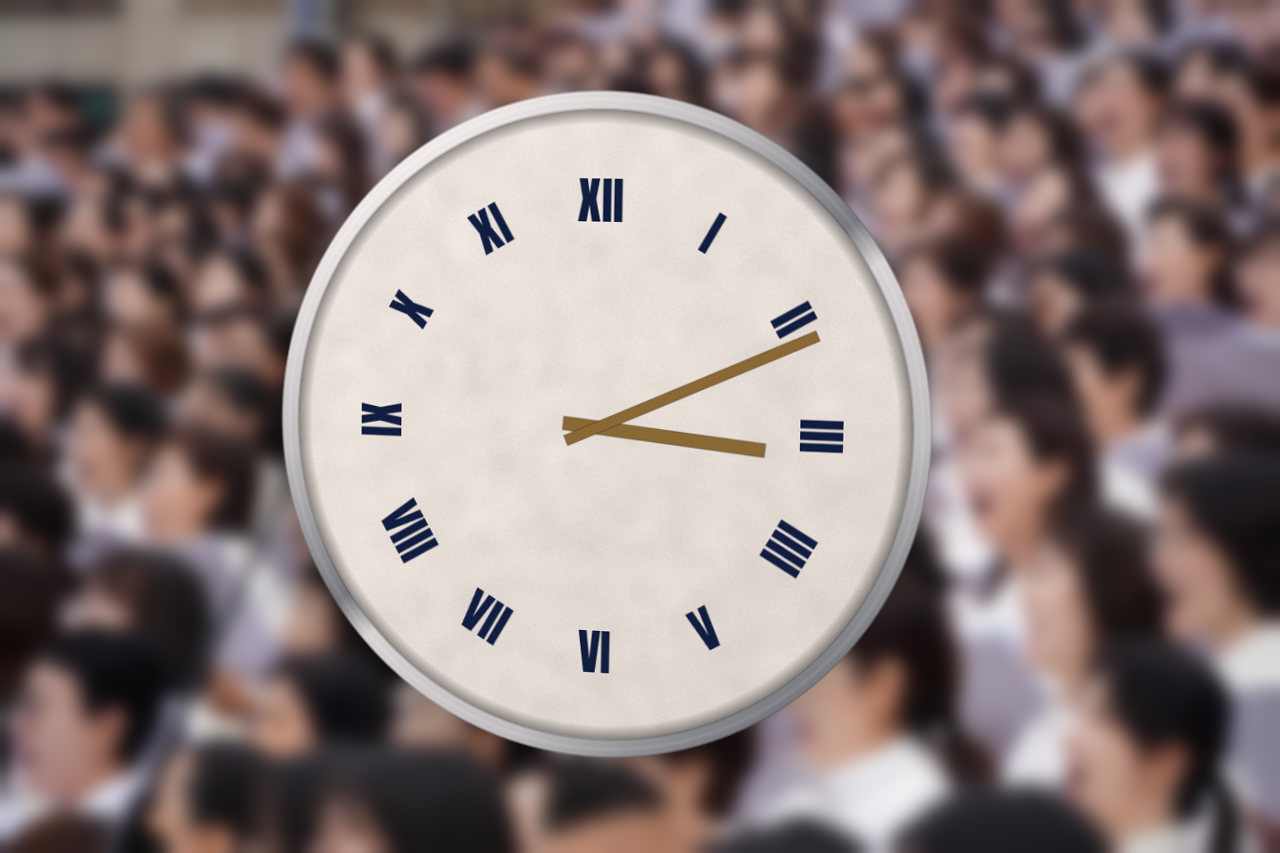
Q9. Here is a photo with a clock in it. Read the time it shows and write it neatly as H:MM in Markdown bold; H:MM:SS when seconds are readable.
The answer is **3:11**
